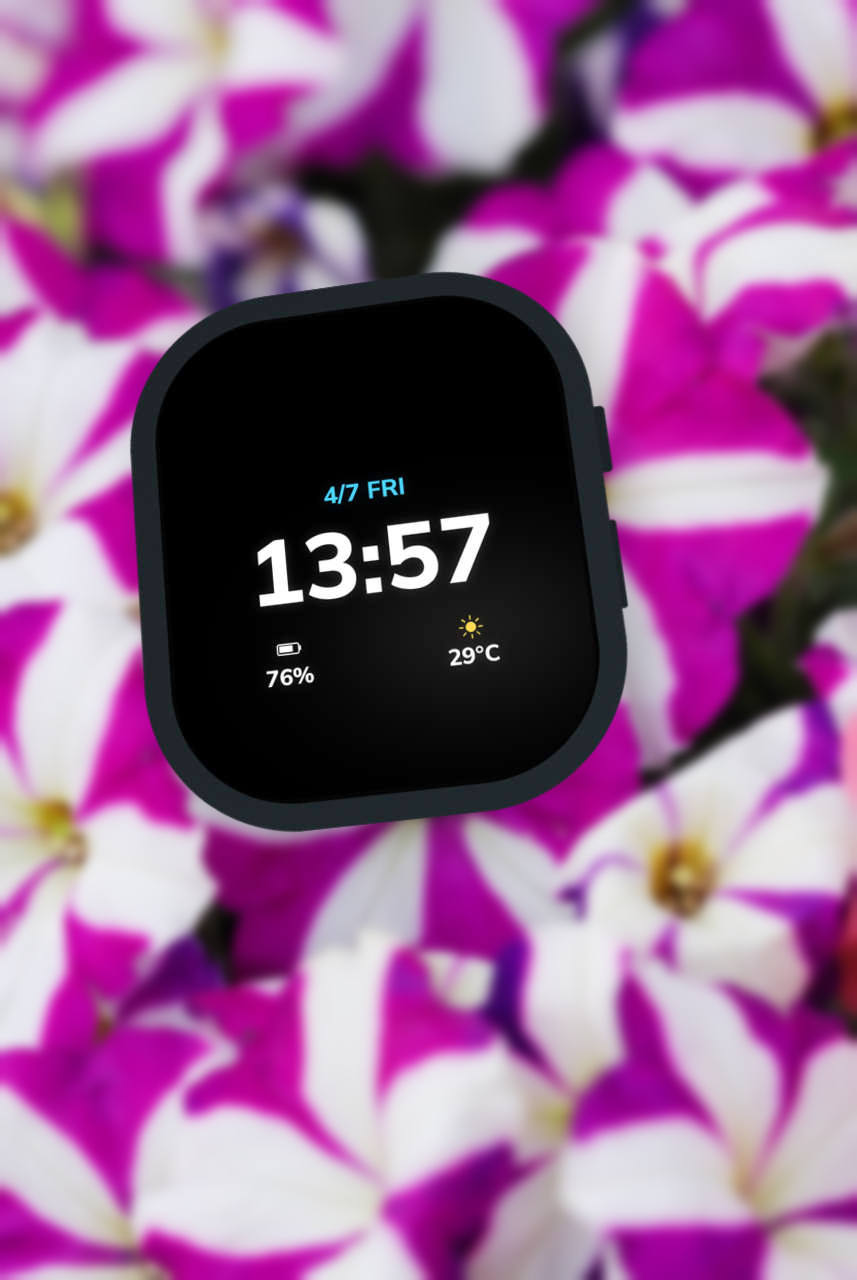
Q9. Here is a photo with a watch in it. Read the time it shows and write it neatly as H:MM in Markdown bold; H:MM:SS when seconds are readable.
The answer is **13:57**
